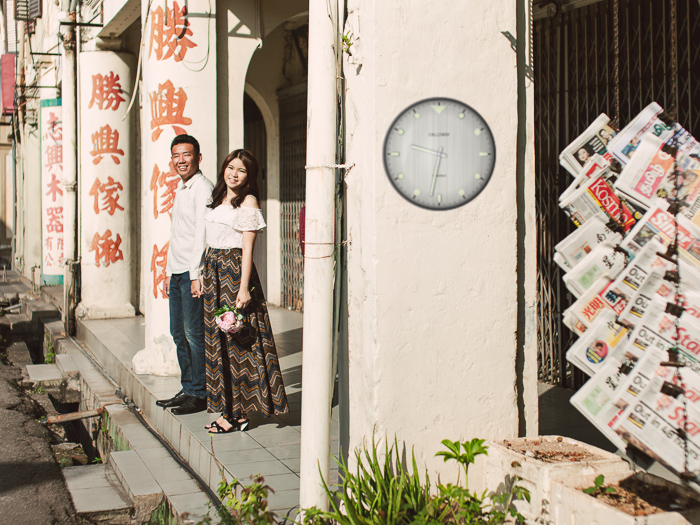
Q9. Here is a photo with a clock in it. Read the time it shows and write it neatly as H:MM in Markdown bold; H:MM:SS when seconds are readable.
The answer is **9:32**
